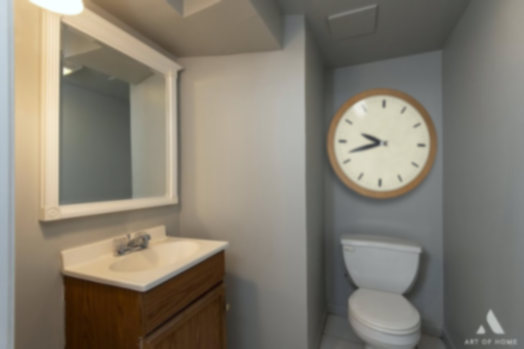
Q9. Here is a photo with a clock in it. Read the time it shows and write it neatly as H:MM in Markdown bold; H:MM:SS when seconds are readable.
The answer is **9:42**
